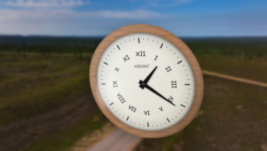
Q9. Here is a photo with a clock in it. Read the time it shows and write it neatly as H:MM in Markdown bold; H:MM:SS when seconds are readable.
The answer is **1:21**
